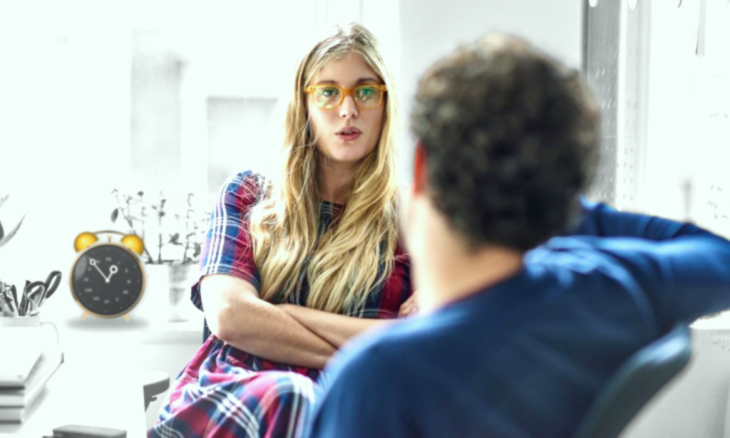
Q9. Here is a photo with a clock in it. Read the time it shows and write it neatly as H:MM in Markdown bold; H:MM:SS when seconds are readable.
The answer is **12:53**
